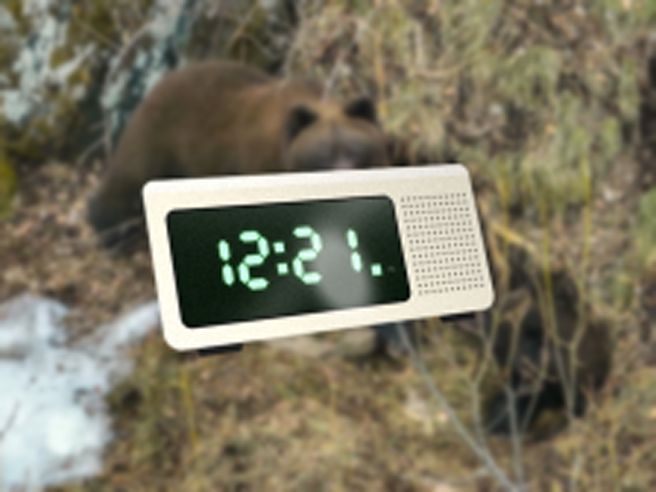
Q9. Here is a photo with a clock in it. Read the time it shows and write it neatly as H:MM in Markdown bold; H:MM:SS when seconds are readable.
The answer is **12:21**
